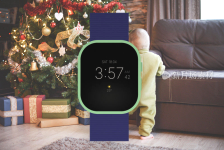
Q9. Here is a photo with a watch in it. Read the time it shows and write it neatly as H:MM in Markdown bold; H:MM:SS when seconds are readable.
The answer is **3:57**
